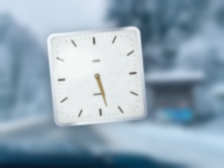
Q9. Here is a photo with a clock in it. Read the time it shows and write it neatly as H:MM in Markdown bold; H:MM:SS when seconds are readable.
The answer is **5:28**
